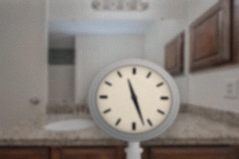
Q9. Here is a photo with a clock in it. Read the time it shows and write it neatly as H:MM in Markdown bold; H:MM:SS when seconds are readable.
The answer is **11:27**
